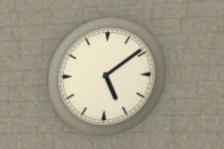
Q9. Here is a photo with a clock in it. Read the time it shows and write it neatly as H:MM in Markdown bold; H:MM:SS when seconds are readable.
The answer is **5:09**
